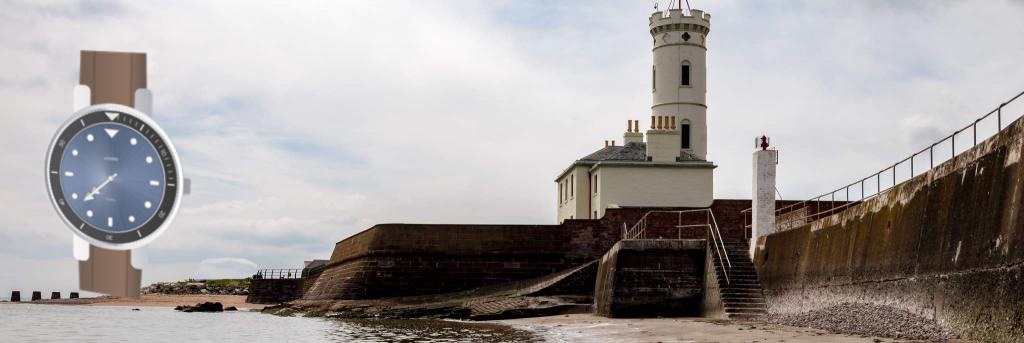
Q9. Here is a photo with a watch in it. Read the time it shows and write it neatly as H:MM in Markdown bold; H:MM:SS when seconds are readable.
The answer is **7:38**
